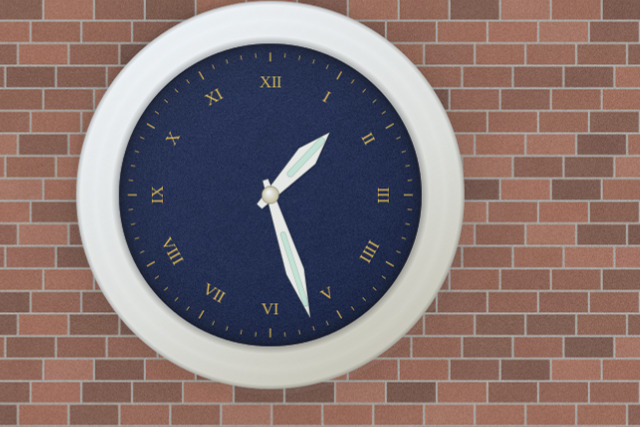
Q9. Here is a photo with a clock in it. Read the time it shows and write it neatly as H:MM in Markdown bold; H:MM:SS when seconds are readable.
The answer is **1:27**
